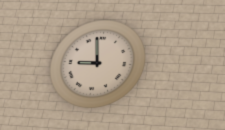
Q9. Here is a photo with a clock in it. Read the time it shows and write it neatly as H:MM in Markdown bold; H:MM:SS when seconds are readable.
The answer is **8:58**
